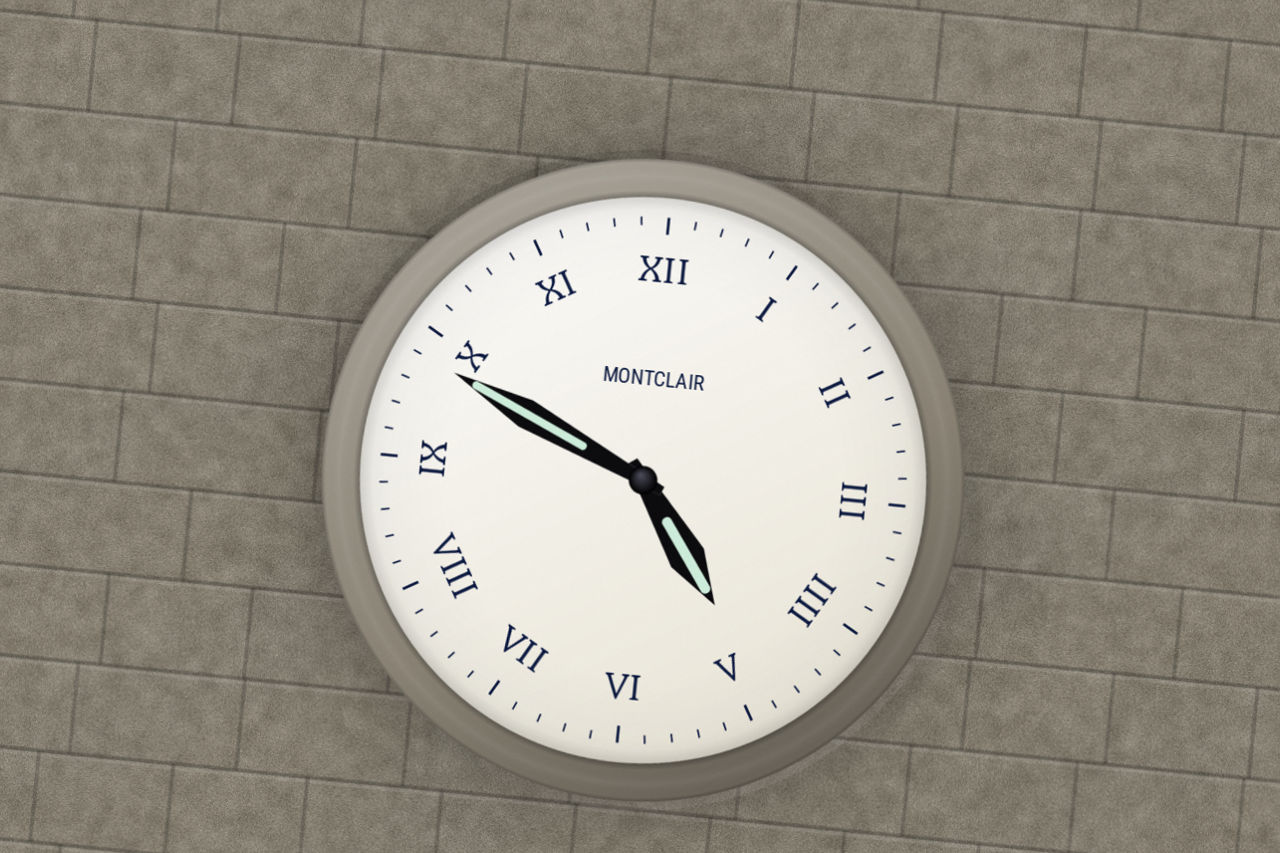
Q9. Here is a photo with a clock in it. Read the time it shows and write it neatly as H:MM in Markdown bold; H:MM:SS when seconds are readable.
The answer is **4:49**
